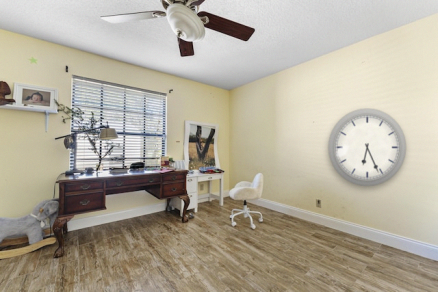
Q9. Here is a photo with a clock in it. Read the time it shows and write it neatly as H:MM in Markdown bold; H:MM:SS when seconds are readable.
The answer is **6:26**
